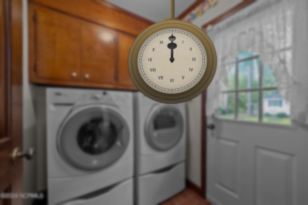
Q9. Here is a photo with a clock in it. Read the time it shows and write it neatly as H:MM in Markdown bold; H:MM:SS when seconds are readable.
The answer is **12:00**
